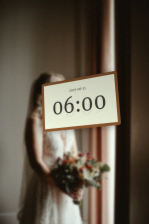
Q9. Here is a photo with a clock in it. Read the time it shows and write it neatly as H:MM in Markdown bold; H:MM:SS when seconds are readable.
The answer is **6:00**
